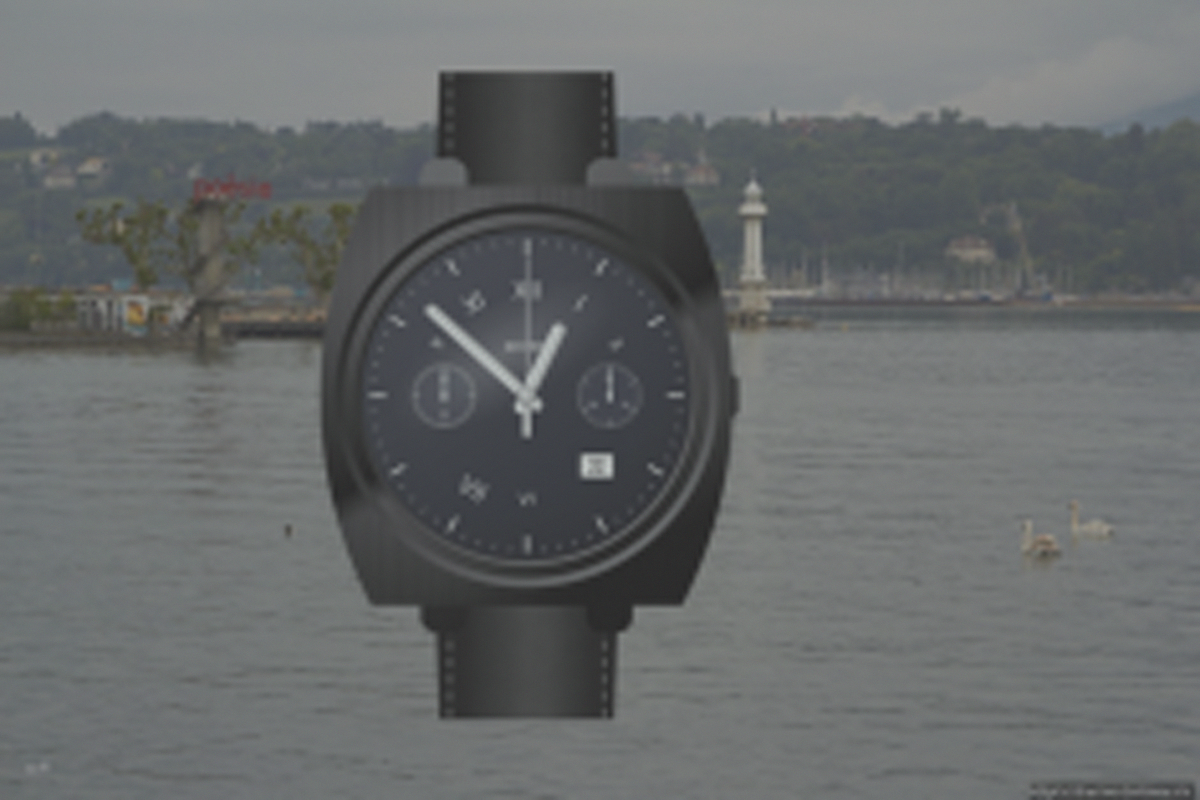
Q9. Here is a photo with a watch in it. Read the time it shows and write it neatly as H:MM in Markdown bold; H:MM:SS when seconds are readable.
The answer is **12:52**
